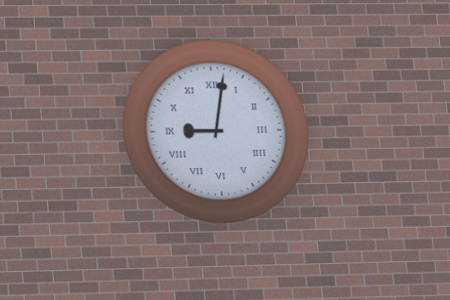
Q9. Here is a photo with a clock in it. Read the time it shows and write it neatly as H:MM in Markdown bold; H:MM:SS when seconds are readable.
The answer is **9:02**
